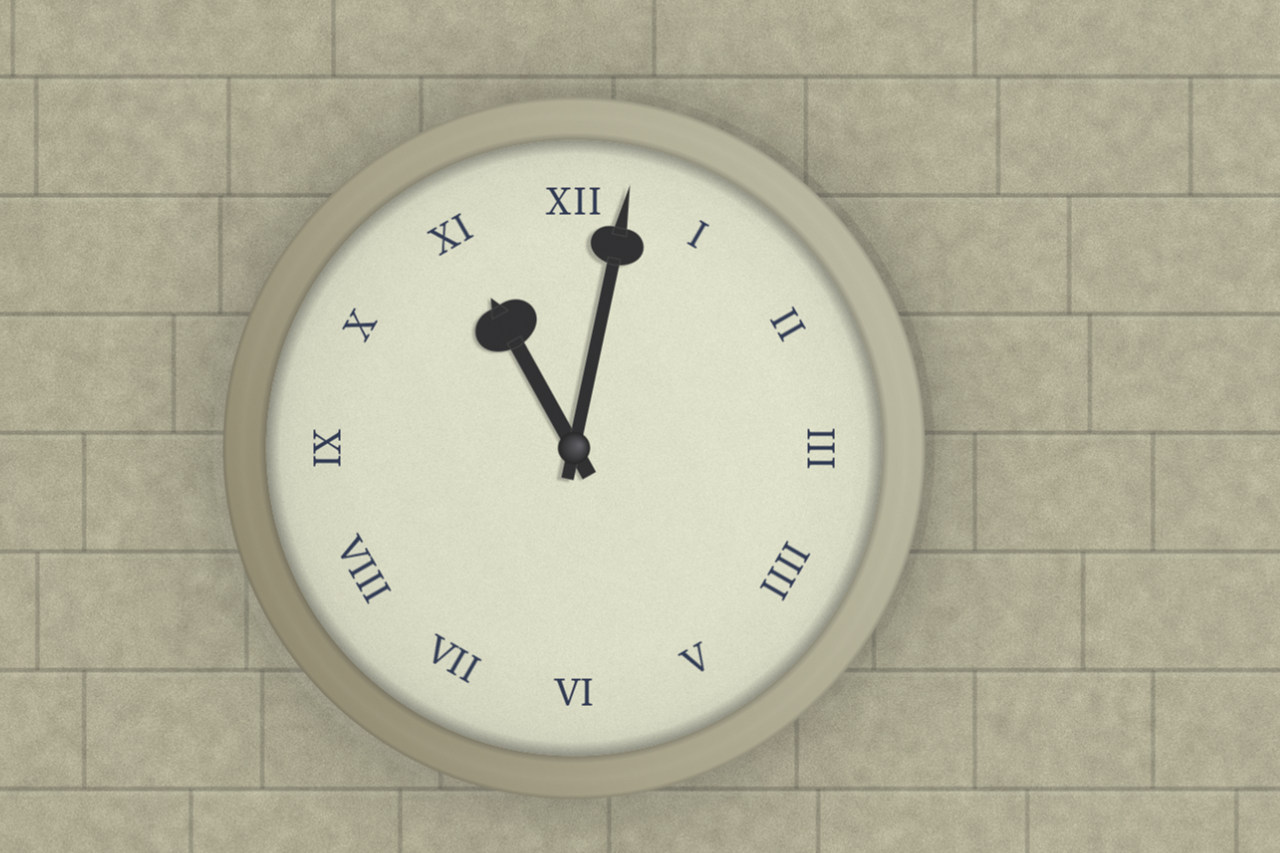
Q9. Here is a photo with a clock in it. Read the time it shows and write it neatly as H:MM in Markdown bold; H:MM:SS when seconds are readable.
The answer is **11:02**
